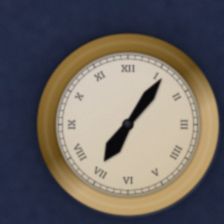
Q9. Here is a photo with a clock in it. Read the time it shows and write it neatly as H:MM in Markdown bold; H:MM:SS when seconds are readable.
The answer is **7:06**
